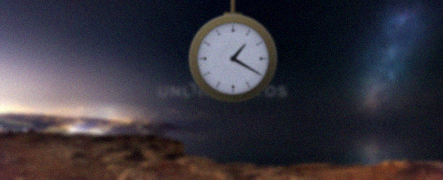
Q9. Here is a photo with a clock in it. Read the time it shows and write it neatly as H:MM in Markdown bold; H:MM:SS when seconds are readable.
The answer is **1:20**
